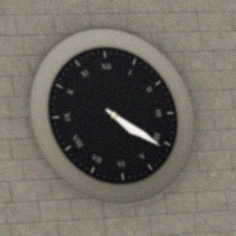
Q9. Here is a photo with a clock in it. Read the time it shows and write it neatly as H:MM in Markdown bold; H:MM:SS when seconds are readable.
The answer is **4:21**
